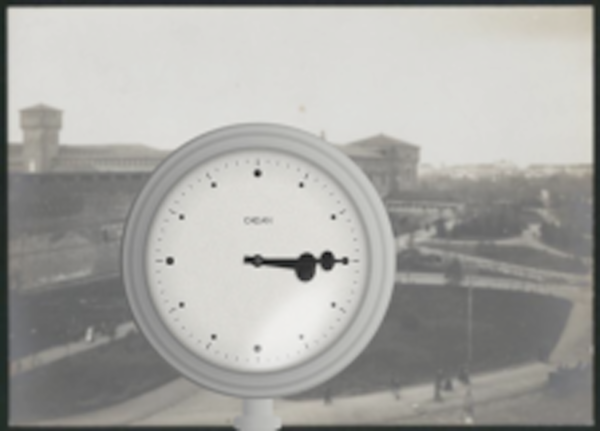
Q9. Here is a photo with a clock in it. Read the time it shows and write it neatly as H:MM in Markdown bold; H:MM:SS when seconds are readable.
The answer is **3:15**
